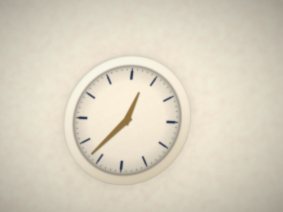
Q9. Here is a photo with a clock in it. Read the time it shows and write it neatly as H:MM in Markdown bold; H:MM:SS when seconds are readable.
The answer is **12:37**
